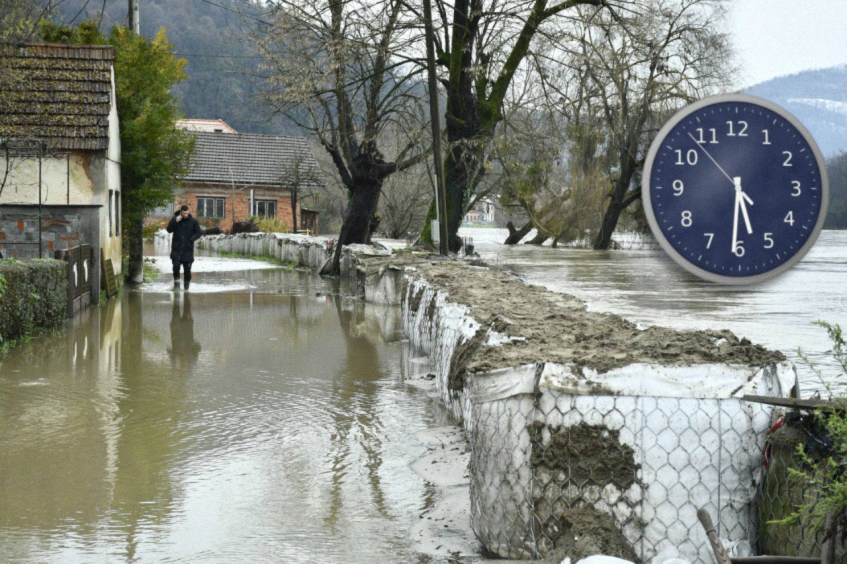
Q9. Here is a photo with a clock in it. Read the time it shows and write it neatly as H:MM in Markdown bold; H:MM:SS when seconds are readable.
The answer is **5:30:53**
